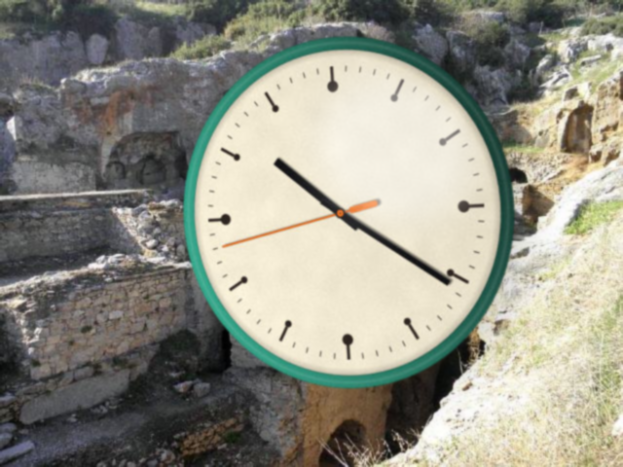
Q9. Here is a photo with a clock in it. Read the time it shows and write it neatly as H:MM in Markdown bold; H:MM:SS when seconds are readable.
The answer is **10:20:43**
